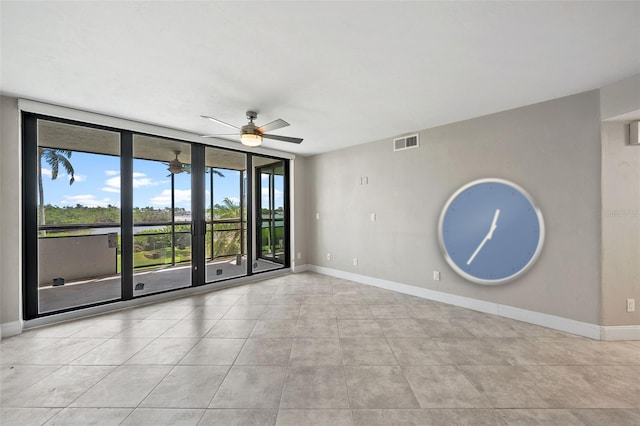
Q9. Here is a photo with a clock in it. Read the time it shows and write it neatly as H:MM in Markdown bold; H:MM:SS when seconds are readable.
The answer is **12:36**
